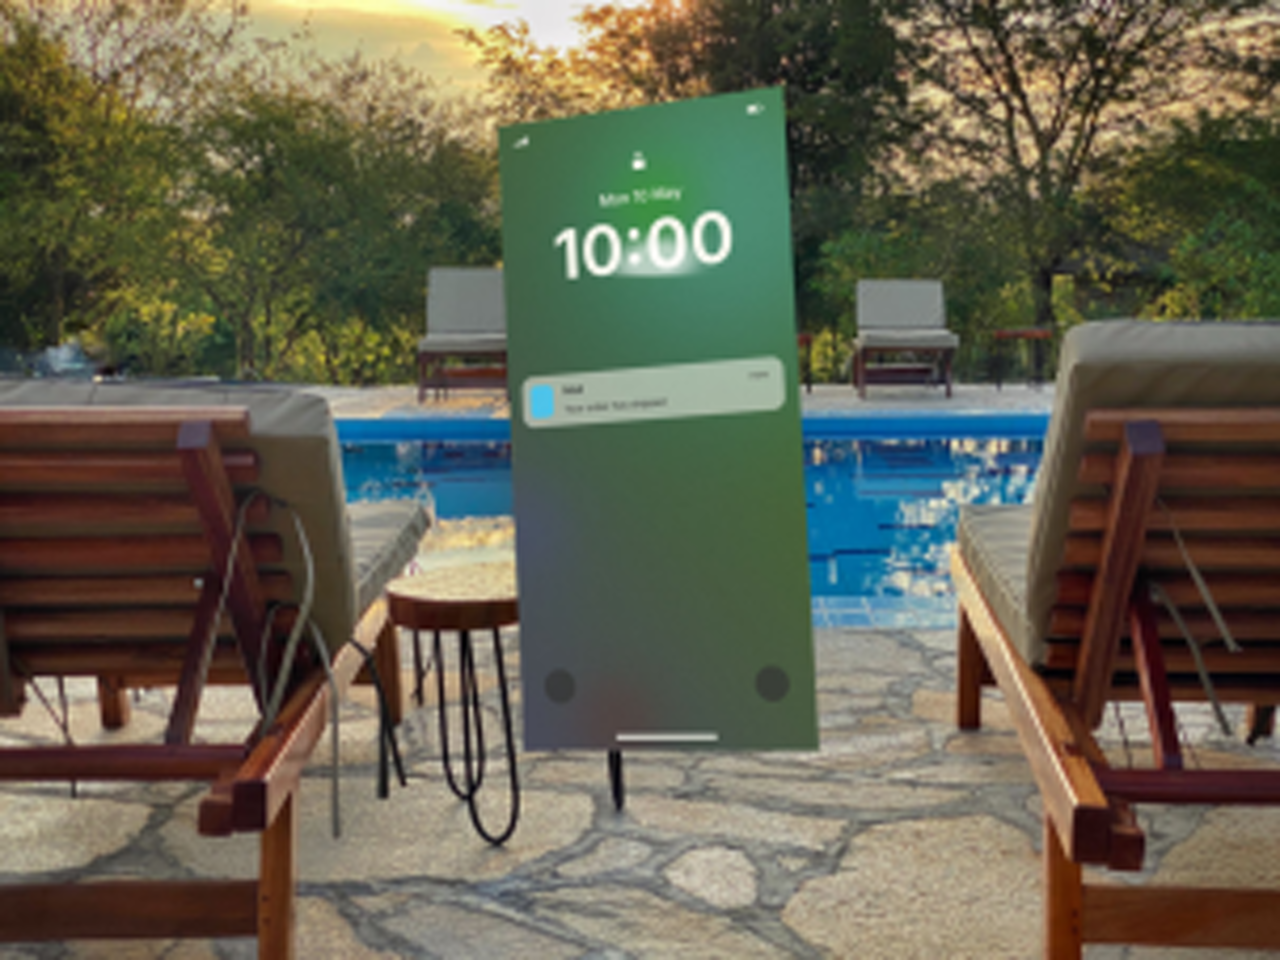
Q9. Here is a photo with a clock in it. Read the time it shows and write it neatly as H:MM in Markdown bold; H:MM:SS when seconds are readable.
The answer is **10:00**
